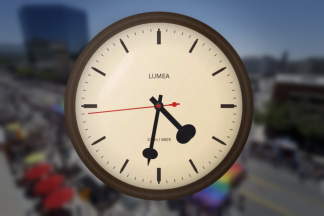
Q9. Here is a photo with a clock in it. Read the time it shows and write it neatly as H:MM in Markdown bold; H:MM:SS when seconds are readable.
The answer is **4:31:44**
